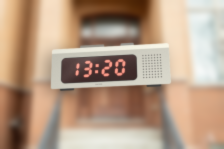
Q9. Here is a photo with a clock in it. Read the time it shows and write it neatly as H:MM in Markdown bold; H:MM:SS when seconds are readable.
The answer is **13:20**
